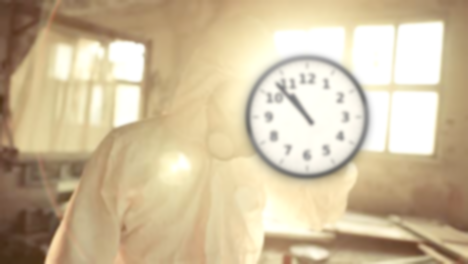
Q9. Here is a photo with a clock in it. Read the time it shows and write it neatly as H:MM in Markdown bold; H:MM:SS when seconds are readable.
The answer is **10:53**
